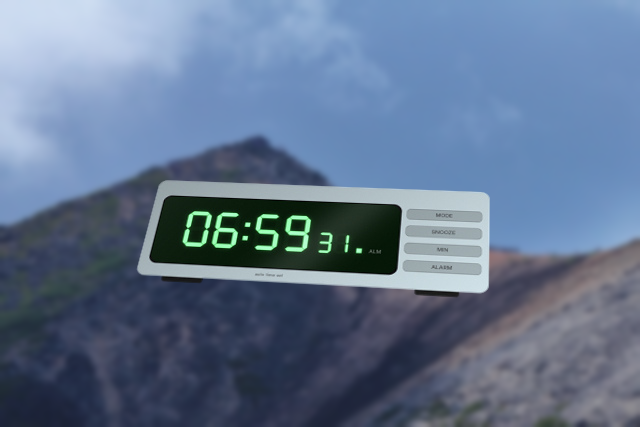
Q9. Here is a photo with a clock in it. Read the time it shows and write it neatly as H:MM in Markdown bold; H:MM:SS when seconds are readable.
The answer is **6:59:31**
